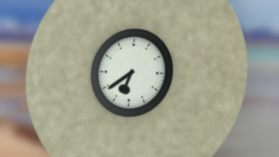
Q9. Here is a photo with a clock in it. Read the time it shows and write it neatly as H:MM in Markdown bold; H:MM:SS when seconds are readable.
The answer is **6:39**
